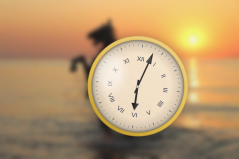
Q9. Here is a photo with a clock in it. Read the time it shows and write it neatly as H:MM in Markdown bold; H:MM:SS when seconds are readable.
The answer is **6:03**
